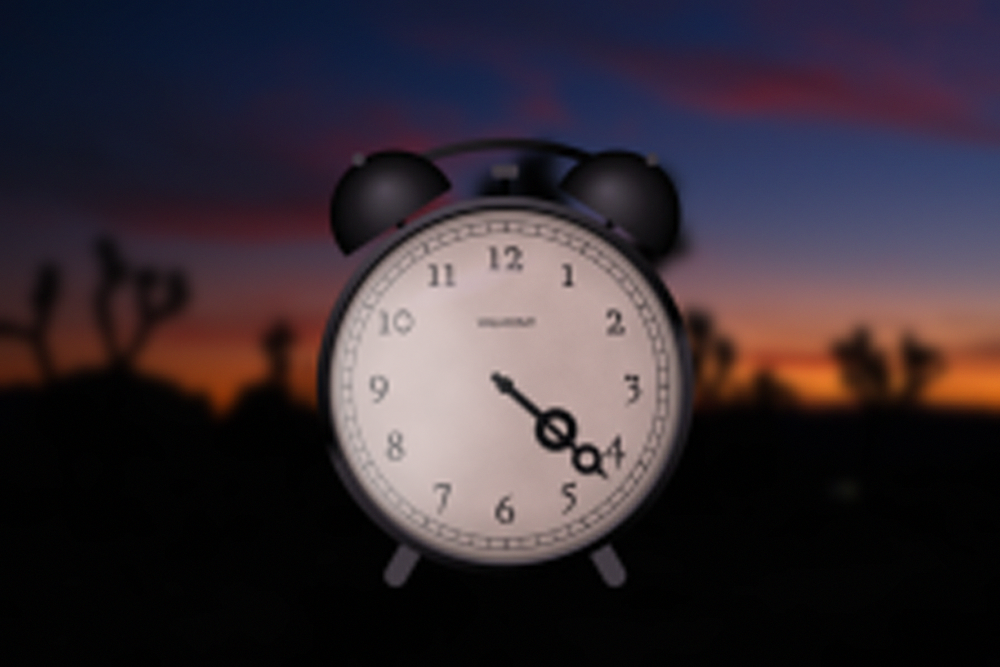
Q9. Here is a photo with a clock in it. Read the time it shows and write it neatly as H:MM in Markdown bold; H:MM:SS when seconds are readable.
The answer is **4:22**
